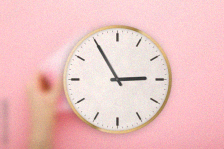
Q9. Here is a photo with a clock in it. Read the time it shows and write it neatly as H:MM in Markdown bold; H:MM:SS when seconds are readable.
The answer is **2:55**
